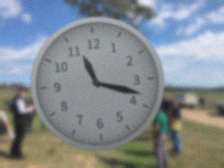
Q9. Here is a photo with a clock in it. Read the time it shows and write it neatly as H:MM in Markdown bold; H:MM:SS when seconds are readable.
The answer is **11:18**
